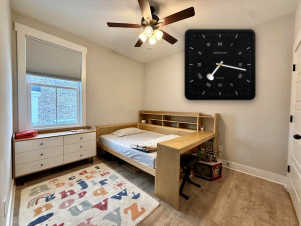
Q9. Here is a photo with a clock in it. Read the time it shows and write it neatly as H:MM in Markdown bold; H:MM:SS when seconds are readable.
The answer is **7:17**
